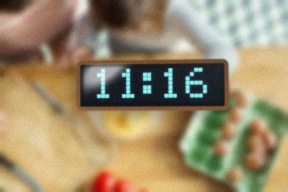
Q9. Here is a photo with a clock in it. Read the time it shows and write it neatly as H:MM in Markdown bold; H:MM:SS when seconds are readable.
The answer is **11:16**
